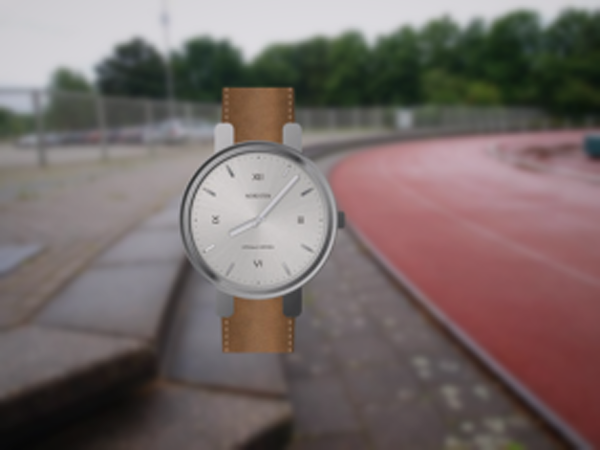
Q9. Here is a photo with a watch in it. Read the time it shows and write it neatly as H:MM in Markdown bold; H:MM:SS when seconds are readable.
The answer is **8:07**
